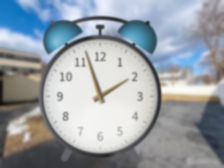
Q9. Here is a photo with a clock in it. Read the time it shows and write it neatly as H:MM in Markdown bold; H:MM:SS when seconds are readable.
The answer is **1:57**
